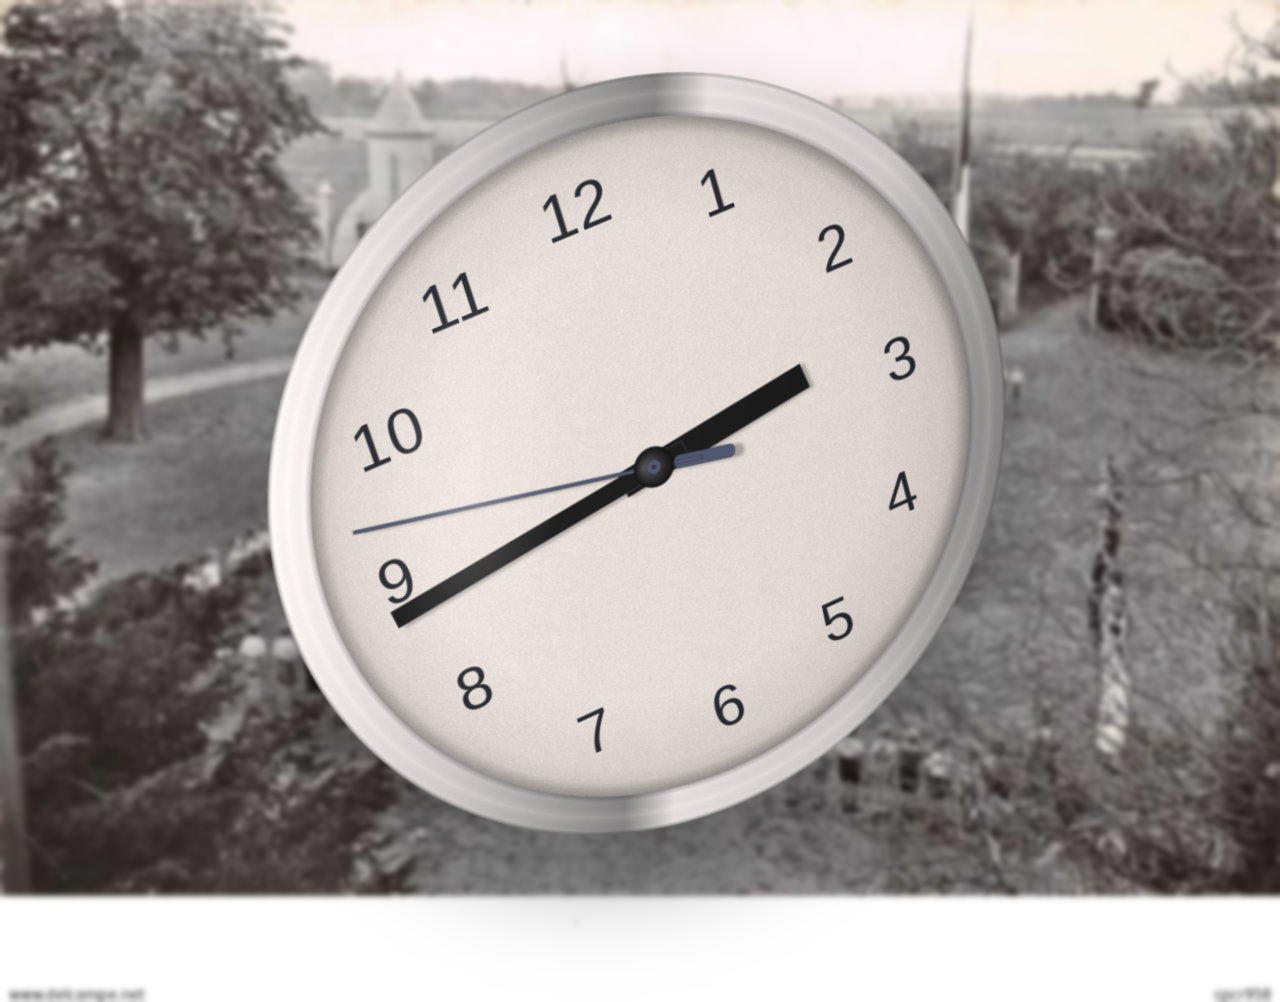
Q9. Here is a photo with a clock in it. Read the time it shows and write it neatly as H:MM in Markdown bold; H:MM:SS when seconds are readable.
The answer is **2:43:47**
